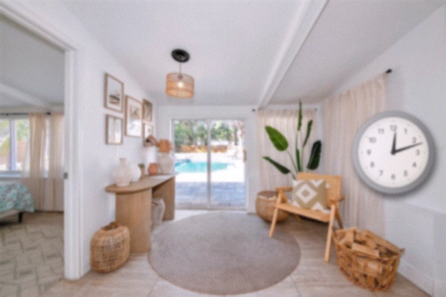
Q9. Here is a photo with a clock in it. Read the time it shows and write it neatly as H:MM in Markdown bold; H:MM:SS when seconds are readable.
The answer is **12:12**
